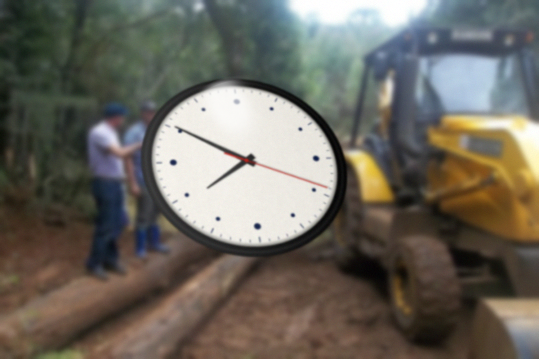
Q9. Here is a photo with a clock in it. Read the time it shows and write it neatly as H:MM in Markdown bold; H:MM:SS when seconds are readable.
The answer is **7:50:19**
